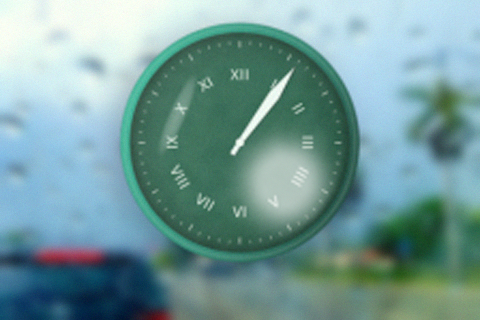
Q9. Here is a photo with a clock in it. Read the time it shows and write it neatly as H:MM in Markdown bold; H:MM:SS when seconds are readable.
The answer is **1:06**
